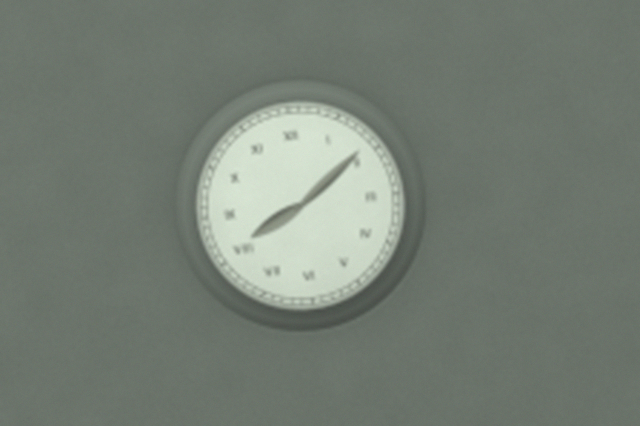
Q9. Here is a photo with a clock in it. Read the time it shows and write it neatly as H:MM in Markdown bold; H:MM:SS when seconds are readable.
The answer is **8:09**
